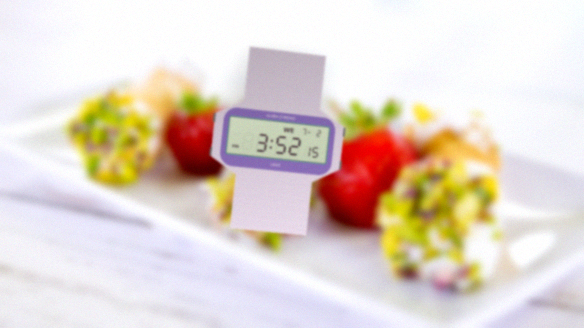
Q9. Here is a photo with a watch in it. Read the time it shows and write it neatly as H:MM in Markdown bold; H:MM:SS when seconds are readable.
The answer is **3:52:15**
